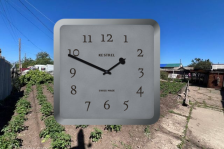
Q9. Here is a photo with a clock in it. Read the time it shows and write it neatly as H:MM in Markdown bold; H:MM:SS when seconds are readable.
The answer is **1:49**
